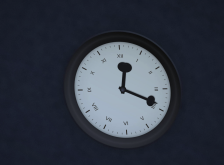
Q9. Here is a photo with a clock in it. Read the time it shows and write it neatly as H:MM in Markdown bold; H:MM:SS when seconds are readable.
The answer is **12:19**
